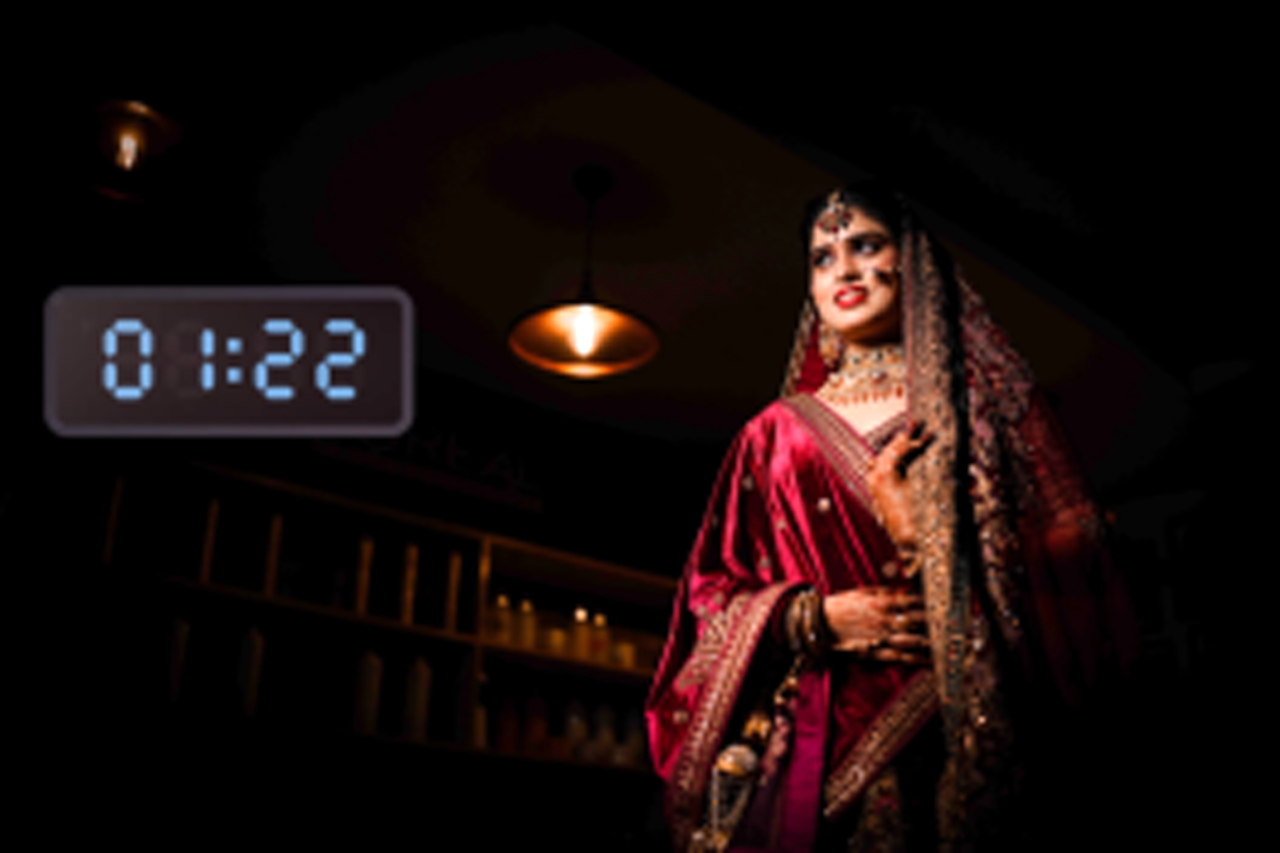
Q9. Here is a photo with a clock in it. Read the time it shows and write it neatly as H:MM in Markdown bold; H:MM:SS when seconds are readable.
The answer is **1:22**
